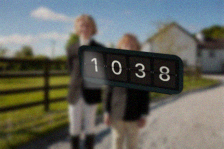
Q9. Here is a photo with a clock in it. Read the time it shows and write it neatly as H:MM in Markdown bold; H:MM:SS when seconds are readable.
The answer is **10:38**
